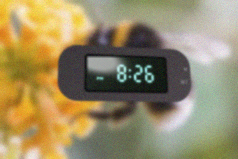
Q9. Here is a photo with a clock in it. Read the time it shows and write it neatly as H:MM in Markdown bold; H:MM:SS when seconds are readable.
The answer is **8:26**
